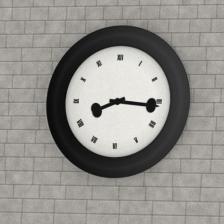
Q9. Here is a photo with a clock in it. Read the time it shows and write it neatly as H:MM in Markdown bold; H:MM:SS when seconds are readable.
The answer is **8:16**
